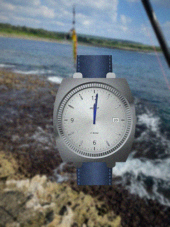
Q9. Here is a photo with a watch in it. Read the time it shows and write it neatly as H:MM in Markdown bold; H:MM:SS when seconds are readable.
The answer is **12:01**
